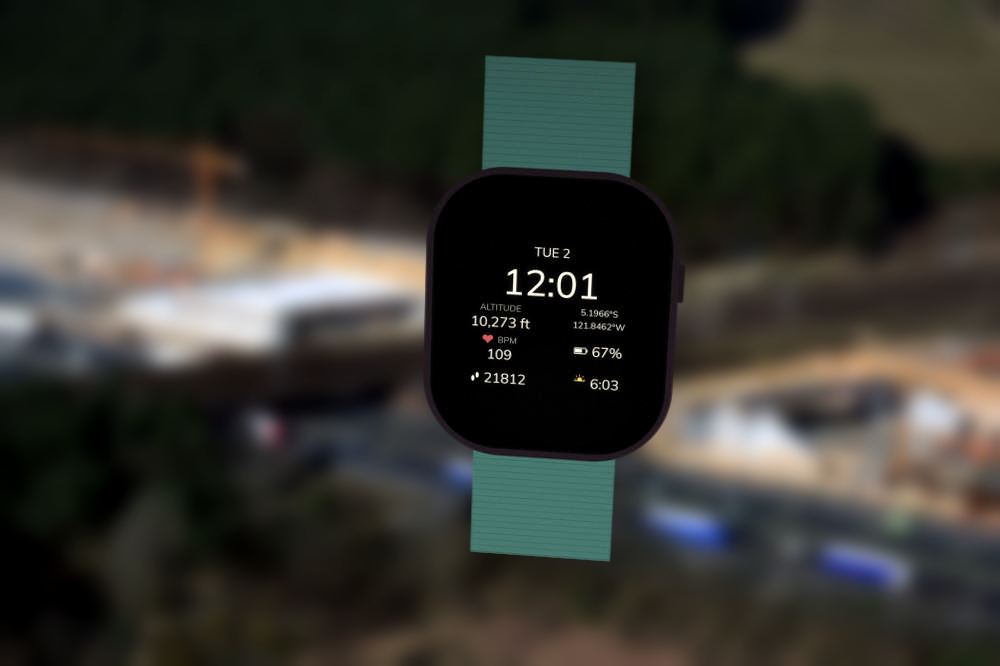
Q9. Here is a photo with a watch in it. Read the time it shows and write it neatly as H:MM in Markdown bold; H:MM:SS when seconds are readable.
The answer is **12:01**
